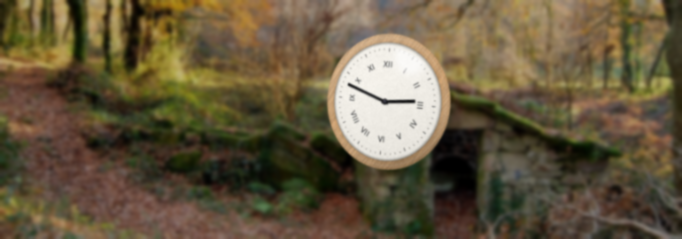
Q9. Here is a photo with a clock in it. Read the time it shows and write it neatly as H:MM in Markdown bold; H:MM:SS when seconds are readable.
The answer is **2:48**
